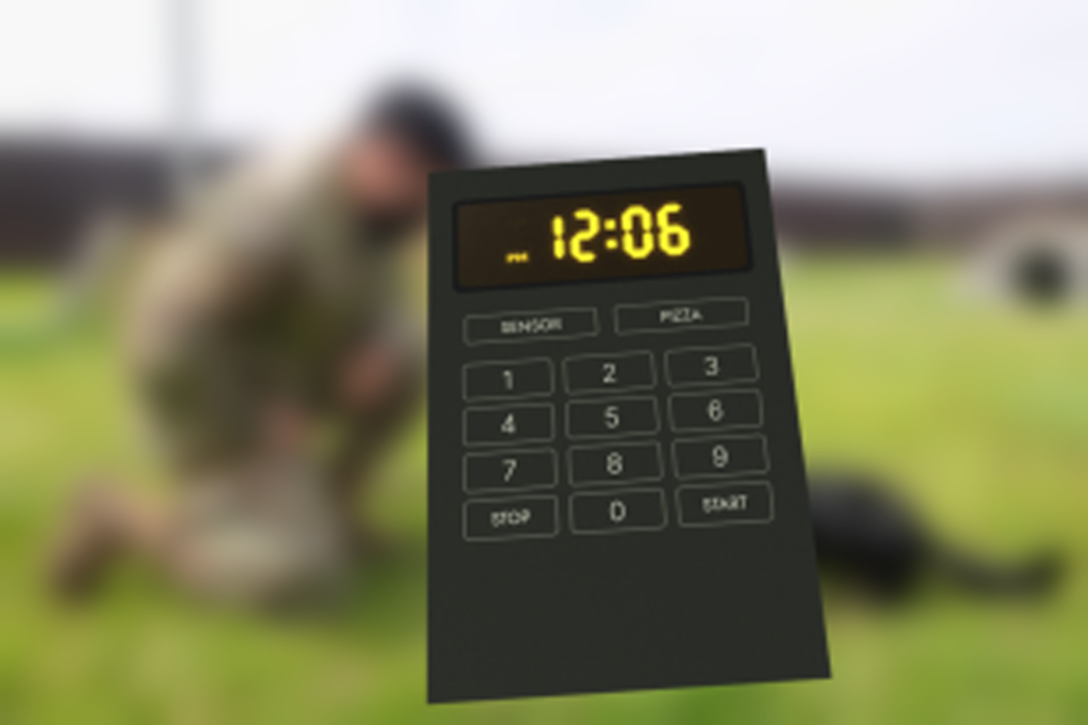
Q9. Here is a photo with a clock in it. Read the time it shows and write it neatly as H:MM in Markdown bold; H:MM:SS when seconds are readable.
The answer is **12:06**
